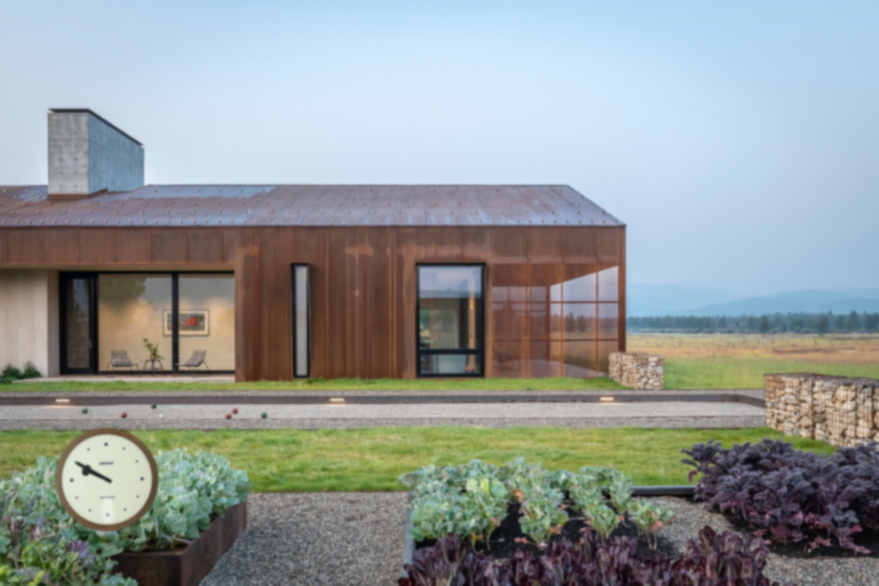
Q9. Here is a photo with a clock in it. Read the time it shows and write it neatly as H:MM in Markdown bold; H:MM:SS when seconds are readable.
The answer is **9:50**
